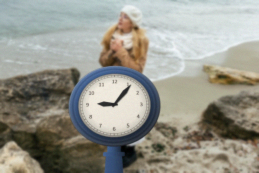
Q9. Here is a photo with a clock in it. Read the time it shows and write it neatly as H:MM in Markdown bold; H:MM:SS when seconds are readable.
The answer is **9:06**
